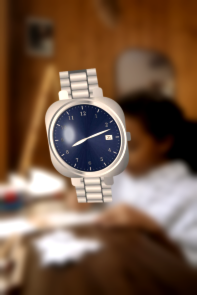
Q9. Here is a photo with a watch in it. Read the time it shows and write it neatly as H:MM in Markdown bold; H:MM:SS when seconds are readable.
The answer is **8:12**
